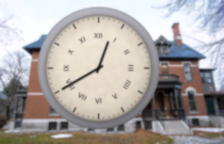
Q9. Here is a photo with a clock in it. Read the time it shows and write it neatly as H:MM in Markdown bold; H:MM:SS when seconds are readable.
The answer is **12:40**
